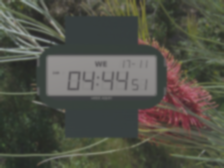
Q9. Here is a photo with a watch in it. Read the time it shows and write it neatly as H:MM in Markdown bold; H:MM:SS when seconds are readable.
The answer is **4:44:51**
